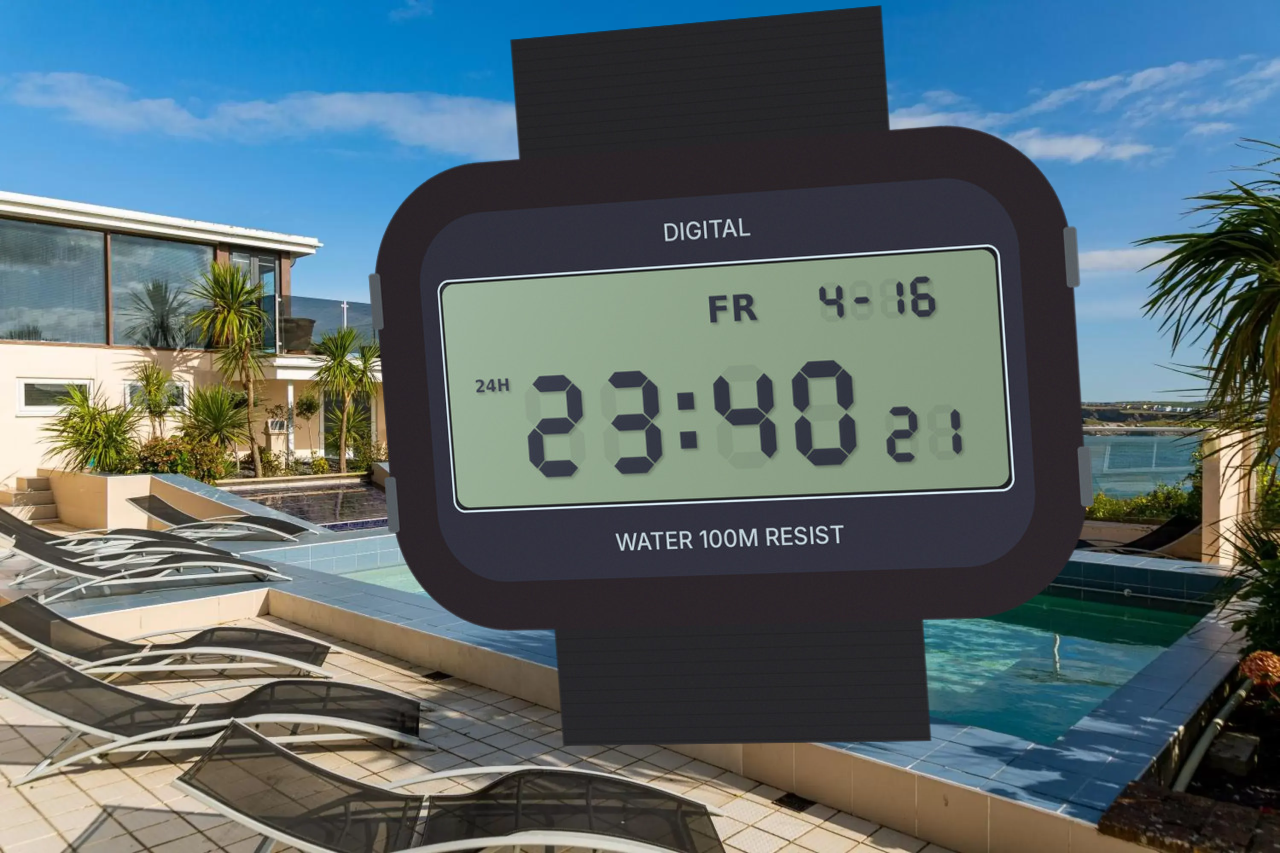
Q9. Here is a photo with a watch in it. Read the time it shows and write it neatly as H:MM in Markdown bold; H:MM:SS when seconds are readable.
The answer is **23:40:21**
